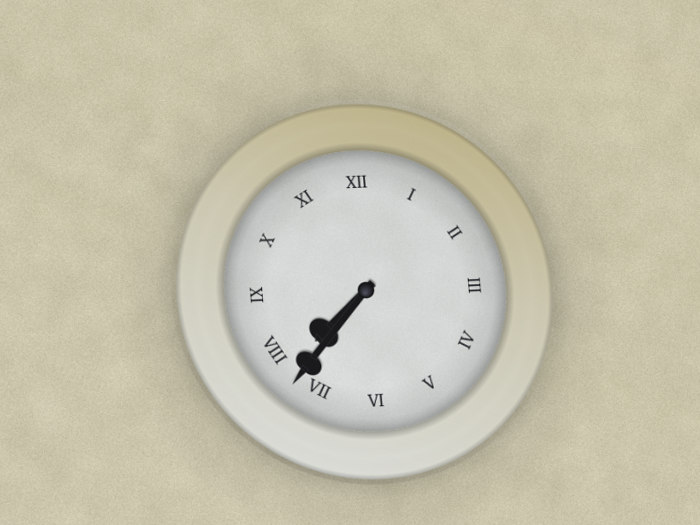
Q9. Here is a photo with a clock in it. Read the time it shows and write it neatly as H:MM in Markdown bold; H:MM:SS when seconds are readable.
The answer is **7:37**
